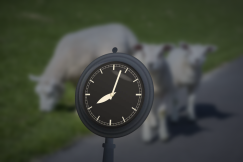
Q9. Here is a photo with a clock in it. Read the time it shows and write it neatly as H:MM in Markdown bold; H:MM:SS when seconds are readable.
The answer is **8:03**
